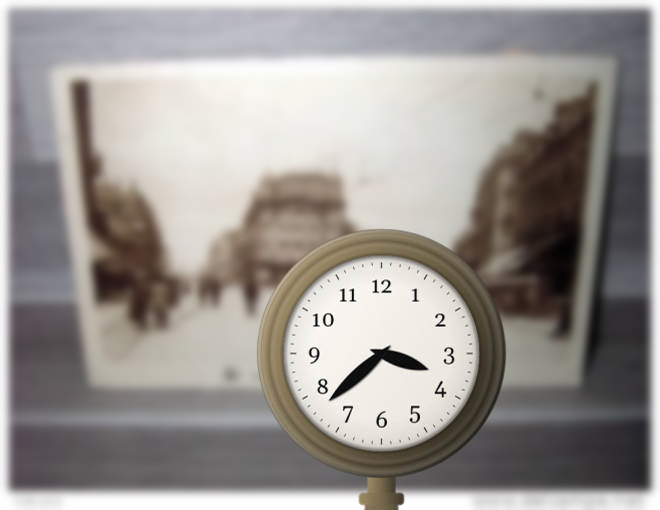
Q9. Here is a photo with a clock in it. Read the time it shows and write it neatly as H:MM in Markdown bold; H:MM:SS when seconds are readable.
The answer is **3:38**
